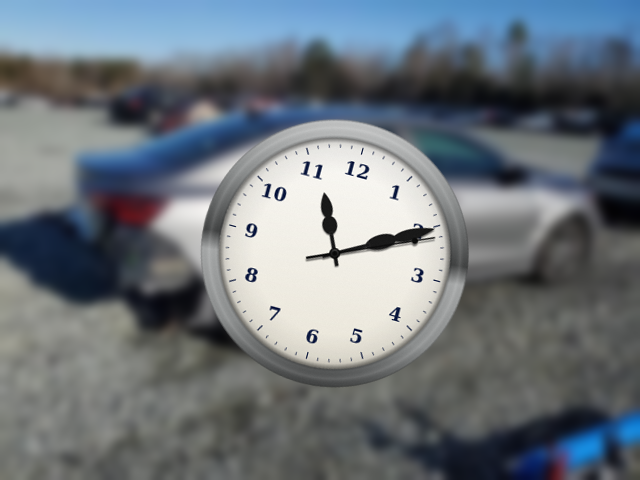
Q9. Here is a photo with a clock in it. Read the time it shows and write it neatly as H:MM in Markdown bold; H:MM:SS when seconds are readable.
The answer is **11:10:11**
